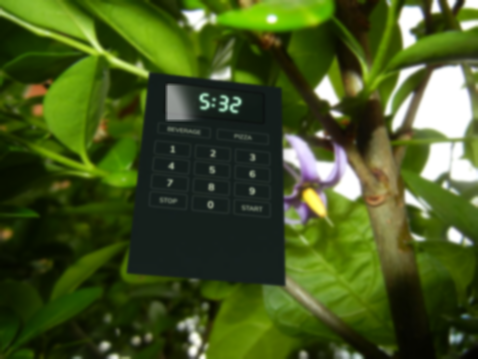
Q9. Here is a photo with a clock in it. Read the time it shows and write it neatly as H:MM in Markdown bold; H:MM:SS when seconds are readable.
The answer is **5:32**
